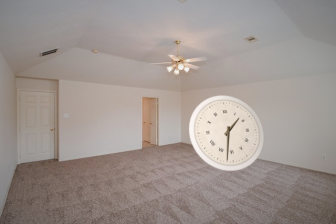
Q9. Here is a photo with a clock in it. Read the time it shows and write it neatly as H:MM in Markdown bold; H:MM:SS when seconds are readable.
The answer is **1:32**
